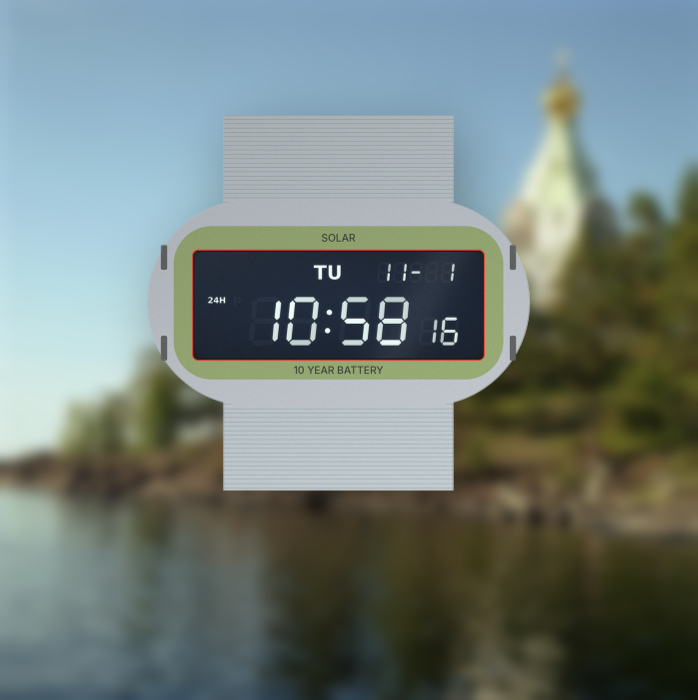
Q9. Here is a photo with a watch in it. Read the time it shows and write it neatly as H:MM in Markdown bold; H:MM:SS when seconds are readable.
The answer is **10:58:16**
